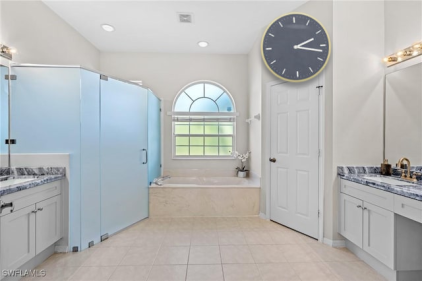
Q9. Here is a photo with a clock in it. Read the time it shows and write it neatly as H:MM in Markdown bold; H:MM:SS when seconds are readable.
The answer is **2:17**
